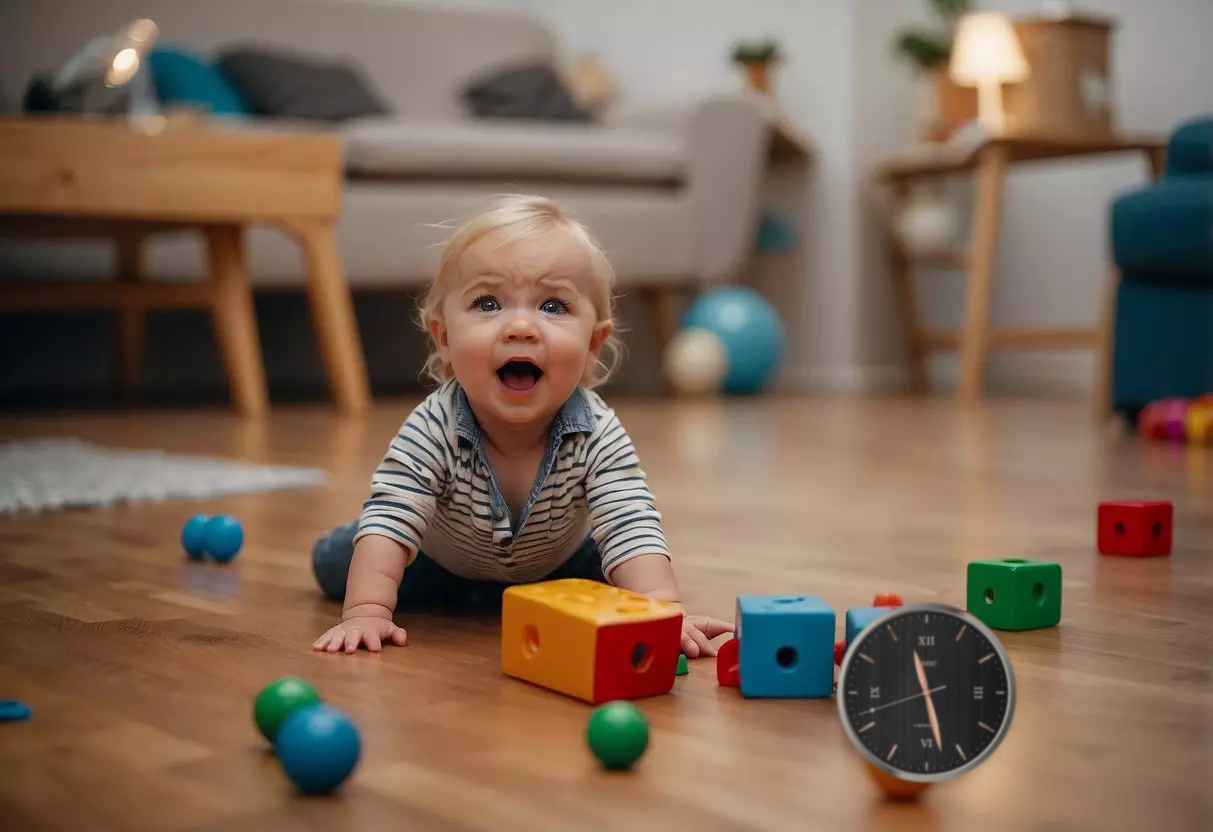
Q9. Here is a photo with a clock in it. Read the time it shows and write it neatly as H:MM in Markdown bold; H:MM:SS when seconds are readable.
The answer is **11:27:42**
